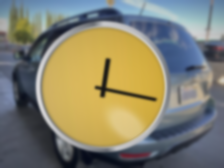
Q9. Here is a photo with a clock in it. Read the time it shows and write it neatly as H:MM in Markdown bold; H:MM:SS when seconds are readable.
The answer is **12:17**
